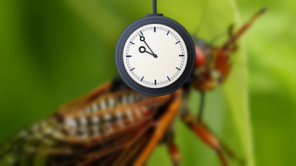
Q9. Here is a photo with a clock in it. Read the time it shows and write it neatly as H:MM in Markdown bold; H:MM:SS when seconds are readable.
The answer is **9:54**
